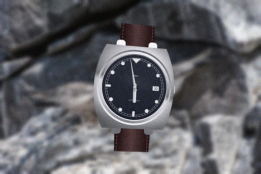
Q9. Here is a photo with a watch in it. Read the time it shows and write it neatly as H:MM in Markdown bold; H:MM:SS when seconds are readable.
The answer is **5:58**
